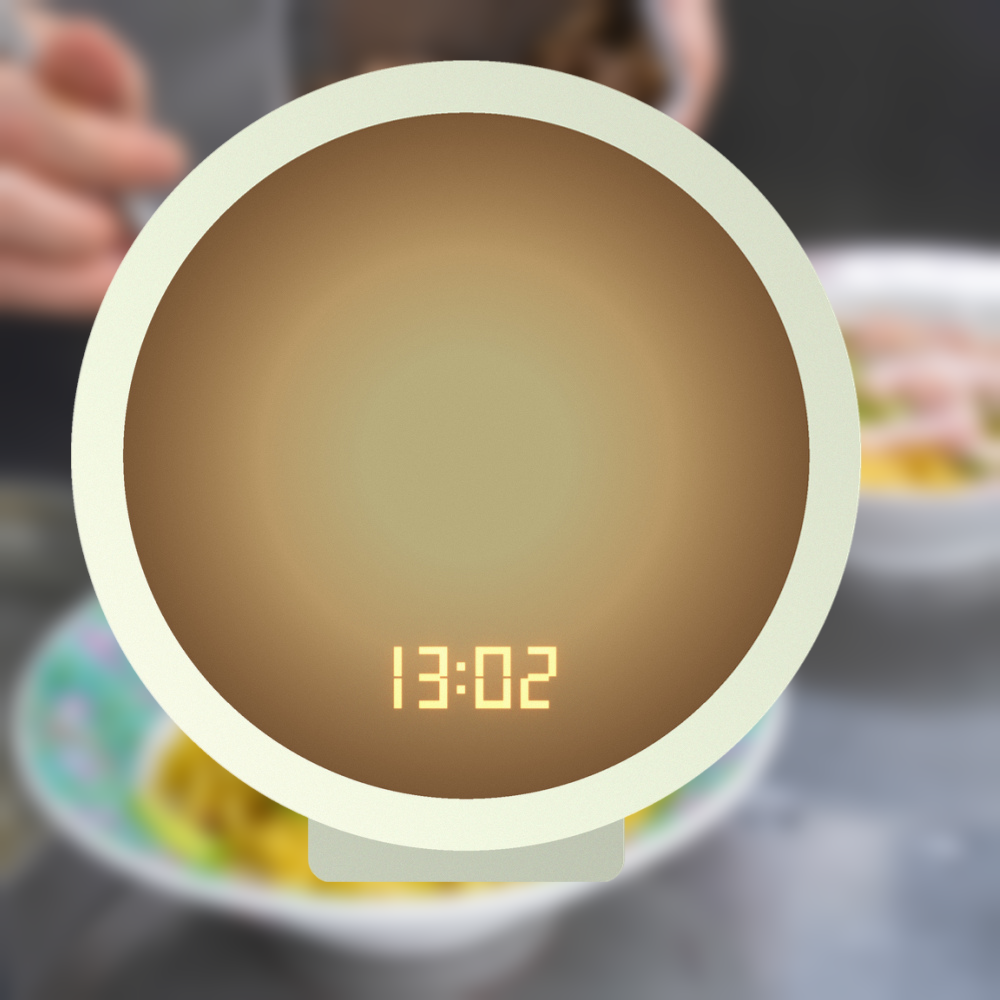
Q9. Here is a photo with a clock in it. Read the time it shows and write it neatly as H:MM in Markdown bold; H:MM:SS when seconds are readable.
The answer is **13:02**
